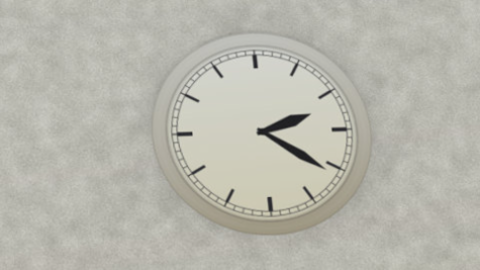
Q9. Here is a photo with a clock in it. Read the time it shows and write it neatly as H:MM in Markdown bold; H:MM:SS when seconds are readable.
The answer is **2:21**
